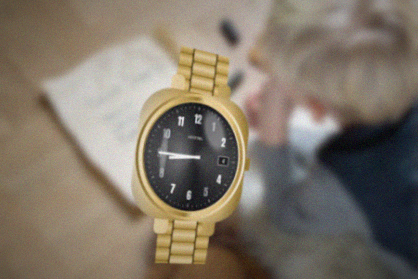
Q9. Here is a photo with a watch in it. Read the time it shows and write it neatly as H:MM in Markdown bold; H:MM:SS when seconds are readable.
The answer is **8:45**
